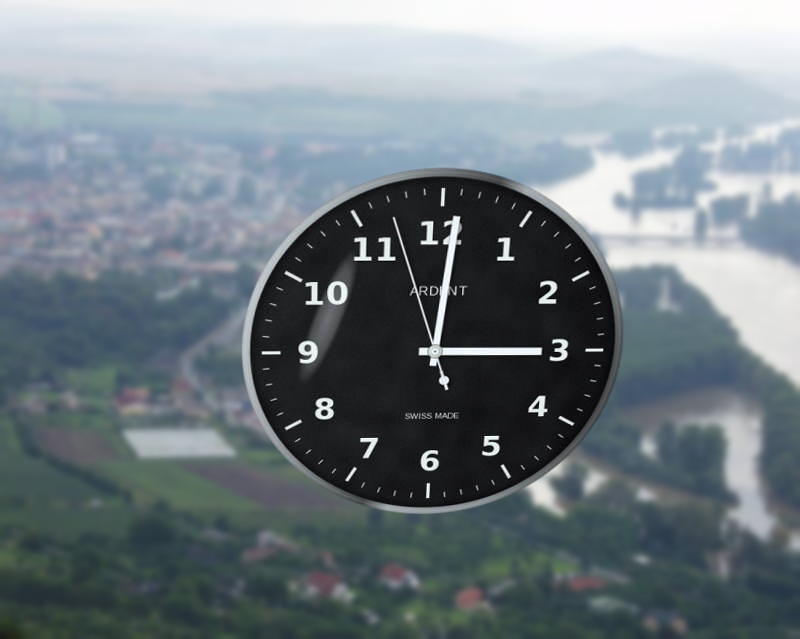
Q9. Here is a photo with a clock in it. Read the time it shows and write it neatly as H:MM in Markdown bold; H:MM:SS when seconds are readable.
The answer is **3:00:57**
